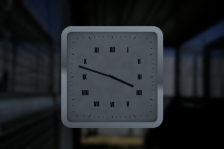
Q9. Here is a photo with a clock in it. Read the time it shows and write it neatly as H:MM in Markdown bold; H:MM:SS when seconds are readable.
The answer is **3:48**
